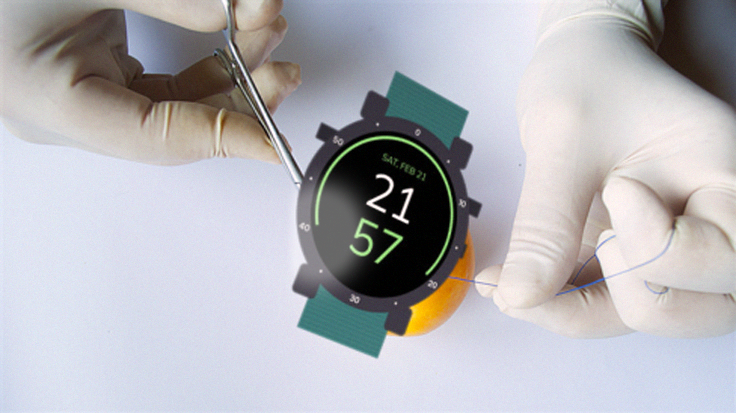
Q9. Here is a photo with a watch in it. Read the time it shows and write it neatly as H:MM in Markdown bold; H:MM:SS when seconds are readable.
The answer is **21:57**
